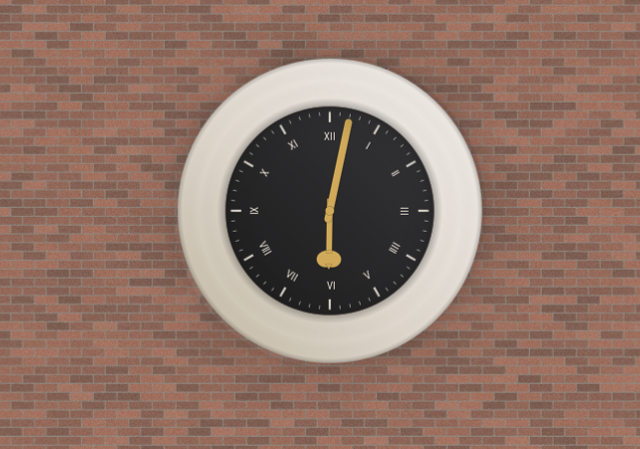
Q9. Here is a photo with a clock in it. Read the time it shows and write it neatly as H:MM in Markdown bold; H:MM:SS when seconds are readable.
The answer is **6:02**
